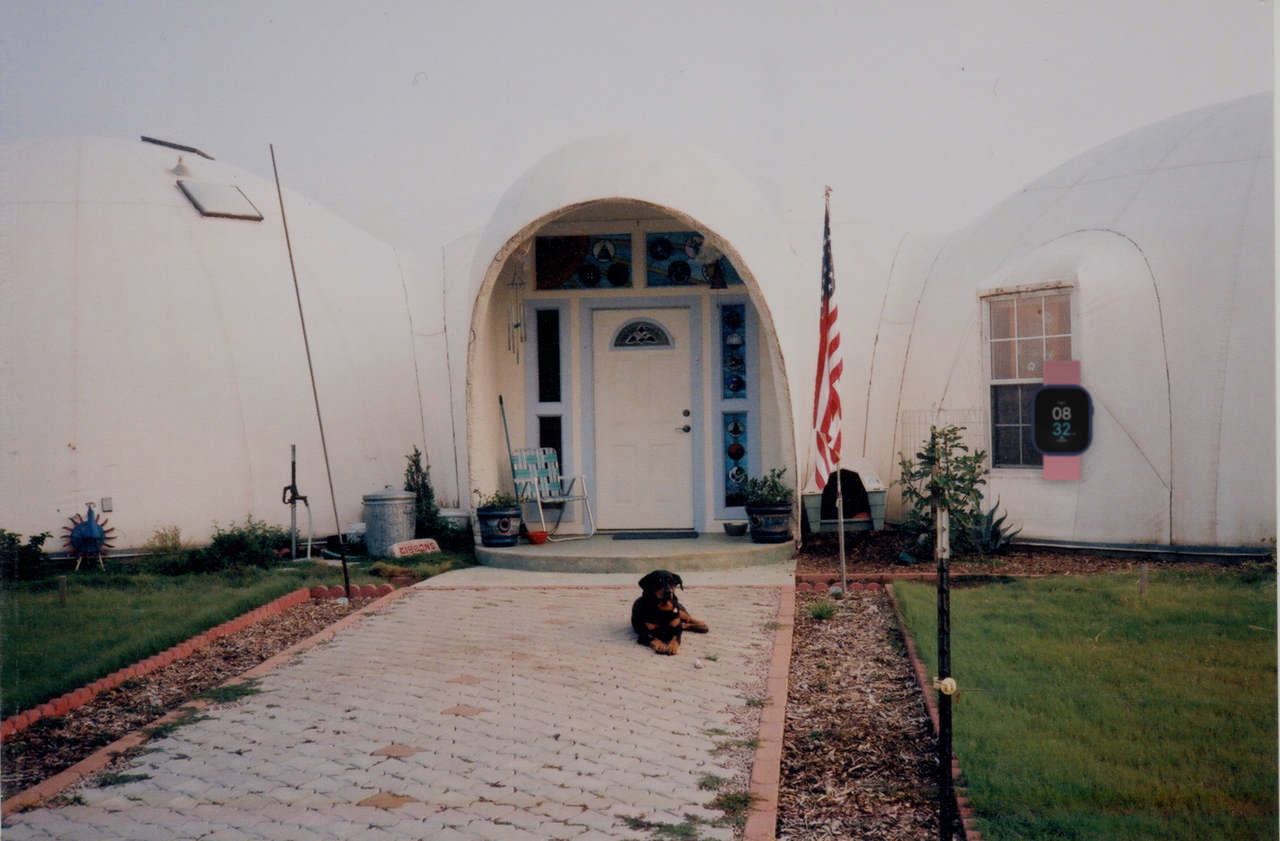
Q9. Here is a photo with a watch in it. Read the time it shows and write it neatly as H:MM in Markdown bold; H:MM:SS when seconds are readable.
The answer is **8:32**
